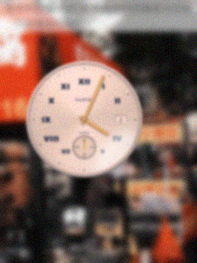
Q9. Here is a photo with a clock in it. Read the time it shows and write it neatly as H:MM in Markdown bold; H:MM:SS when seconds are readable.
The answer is **4:04**
